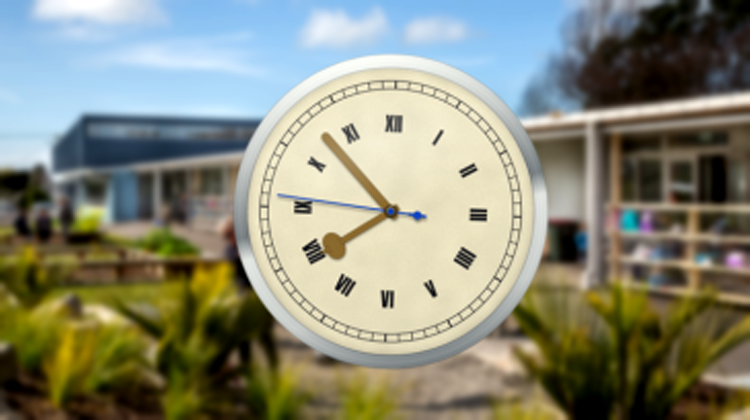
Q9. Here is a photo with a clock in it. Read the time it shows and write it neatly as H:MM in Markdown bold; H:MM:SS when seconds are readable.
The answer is **7:52:46**
